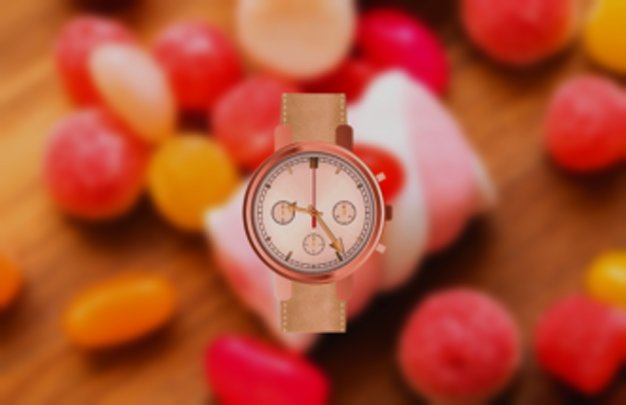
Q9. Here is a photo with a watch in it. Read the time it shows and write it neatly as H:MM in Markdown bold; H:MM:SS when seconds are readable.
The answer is **9:24**
